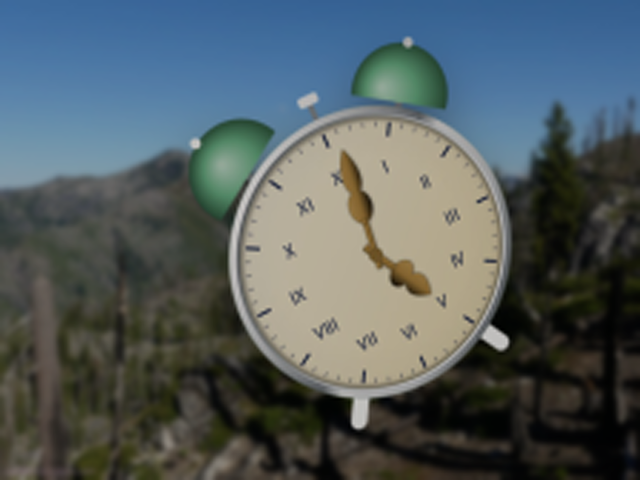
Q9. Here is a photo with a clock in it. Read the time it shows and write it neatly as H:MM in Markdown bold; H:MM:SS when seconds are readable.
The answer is **5:01**
